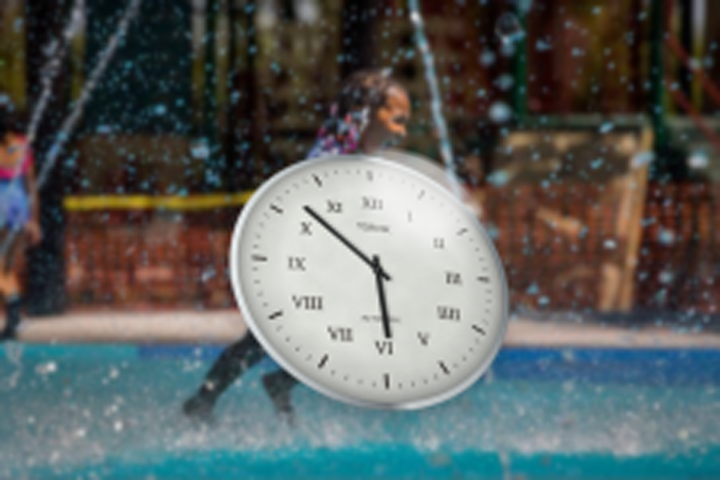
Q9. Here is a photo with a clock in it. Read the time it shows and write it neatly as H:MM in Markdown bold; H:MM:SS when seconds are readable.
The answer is **5:52**
